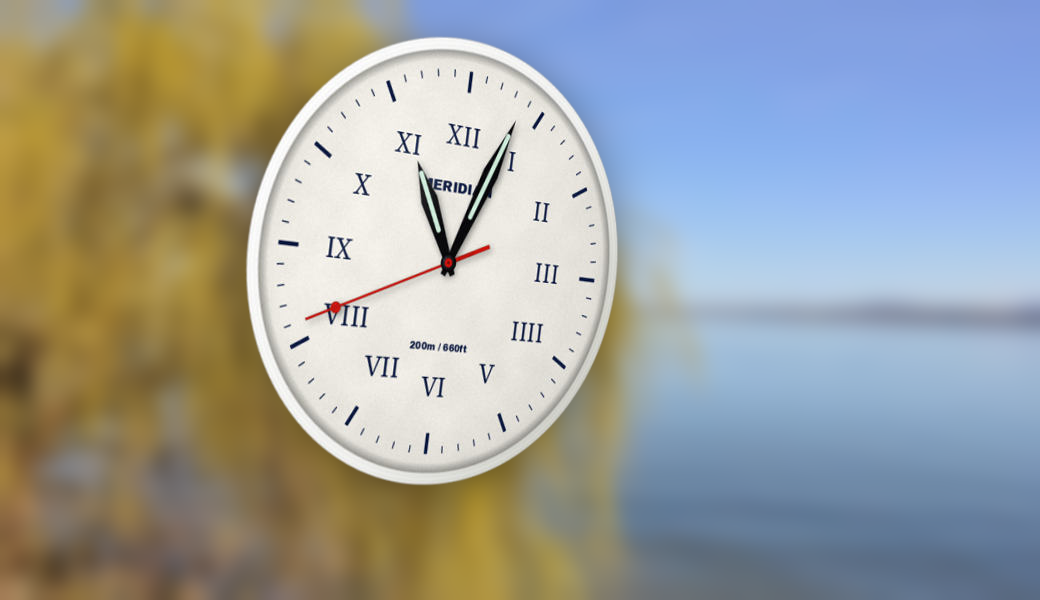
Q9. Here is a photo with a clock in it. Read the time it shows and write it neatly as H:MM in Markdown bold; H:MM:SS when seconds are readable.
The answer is **11:03:41**
